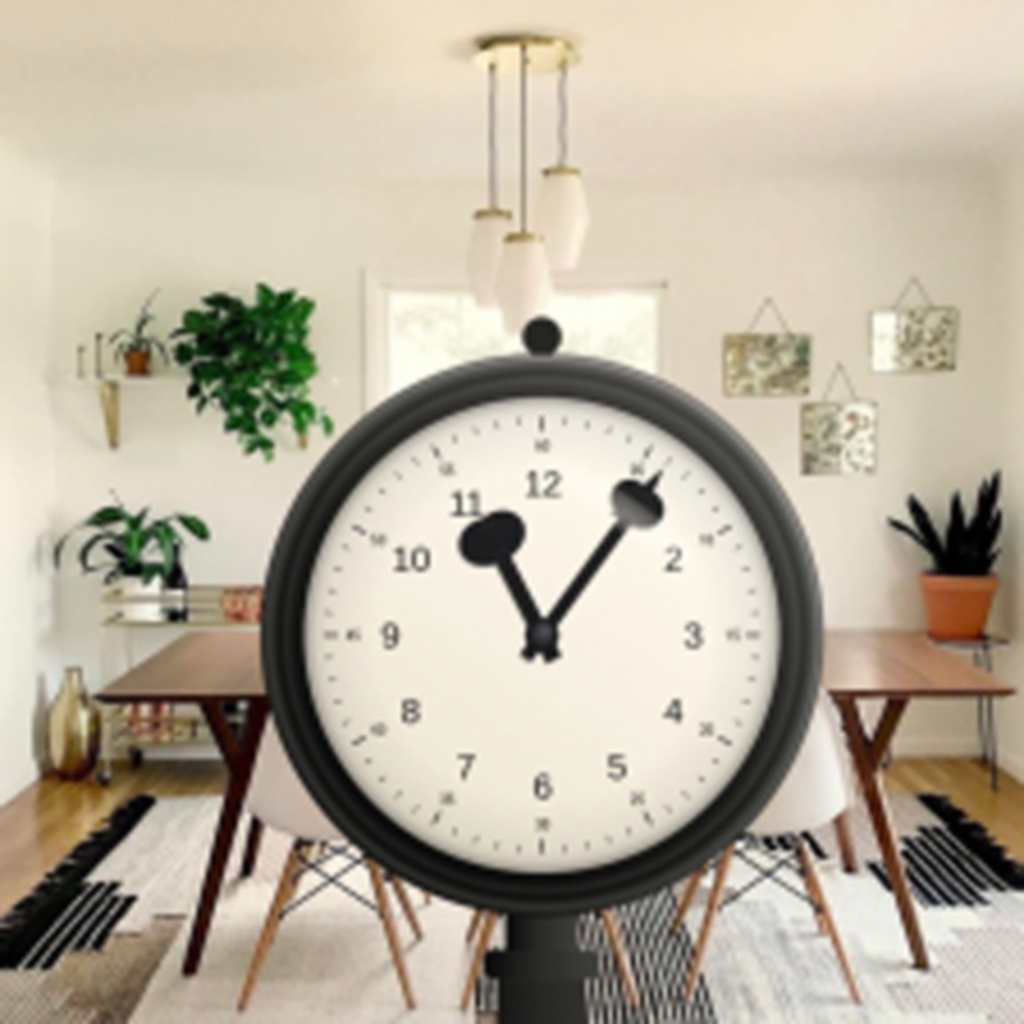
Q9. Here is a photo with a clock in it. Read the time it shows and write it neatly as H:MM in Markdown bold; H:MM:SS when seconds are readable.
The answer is **11:06**
